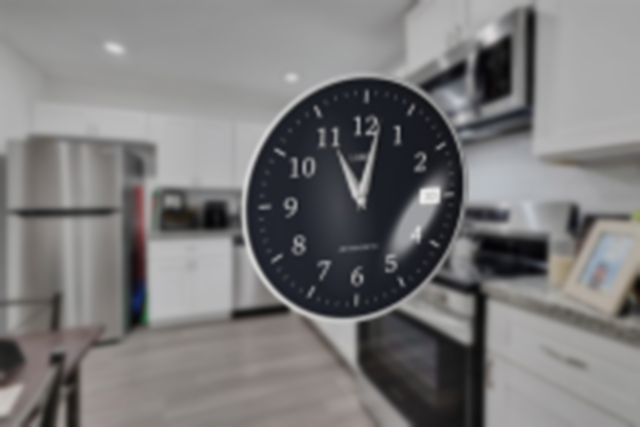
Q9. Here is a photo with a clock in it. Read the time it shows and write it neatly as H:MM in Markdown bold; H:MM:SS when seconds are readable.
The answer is **11:02**
